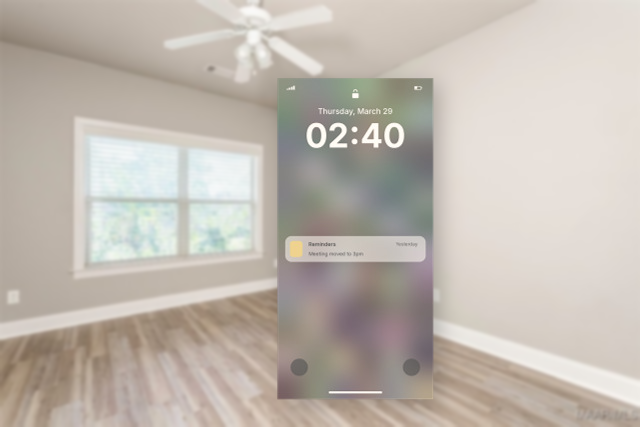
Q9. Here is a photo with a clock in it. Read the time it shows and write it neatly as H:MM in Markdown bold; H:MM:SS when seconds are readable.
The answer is **2:40**
